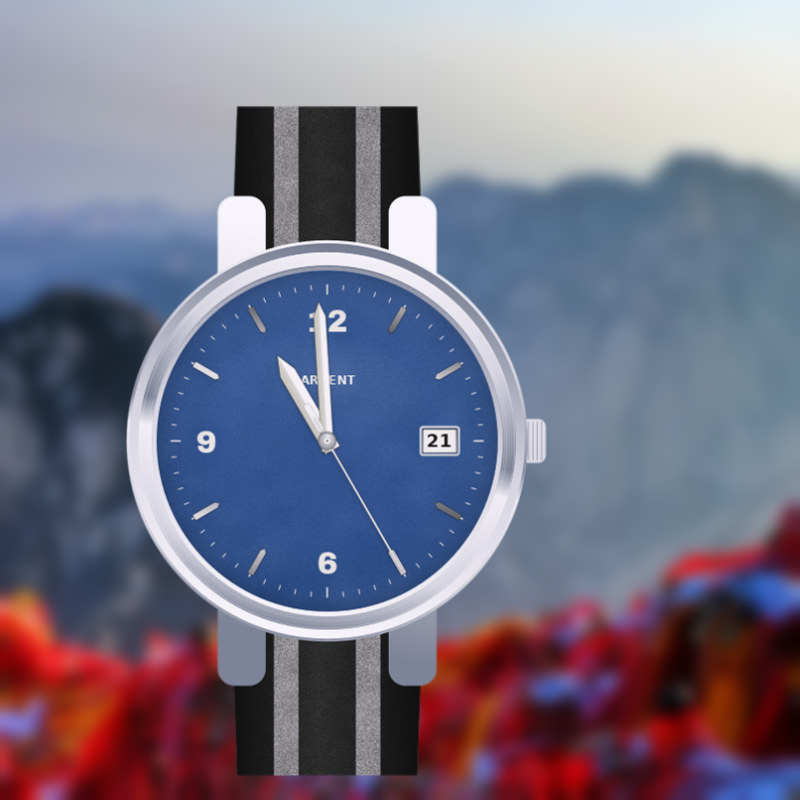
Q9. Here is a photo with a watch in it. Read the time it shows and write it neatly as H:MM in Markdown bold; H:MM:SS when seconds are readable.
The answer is **10:59:25**
